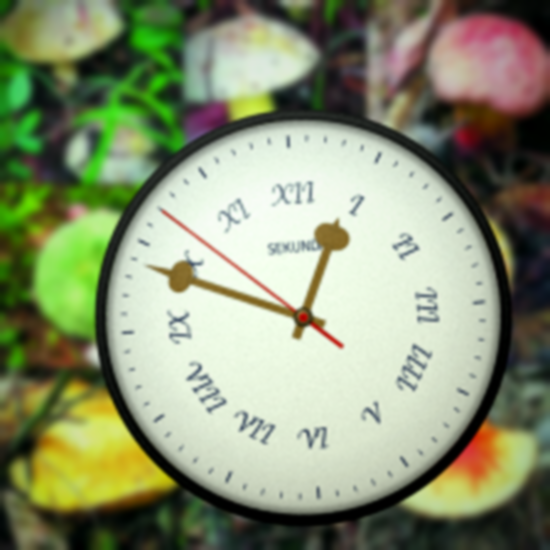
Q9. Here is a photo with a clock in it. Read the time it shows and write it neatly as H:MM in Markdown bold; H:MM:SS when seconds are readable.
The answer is **12:48:52**
